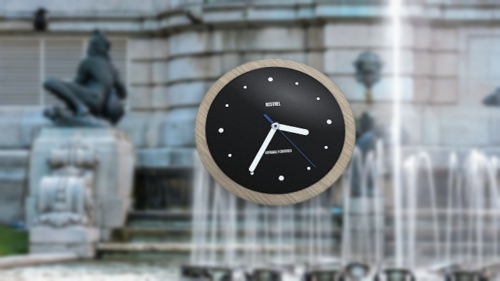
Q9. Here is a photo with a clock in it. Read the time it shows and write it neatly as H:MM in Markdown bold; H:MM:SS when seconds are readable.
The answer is **3:35:24**
